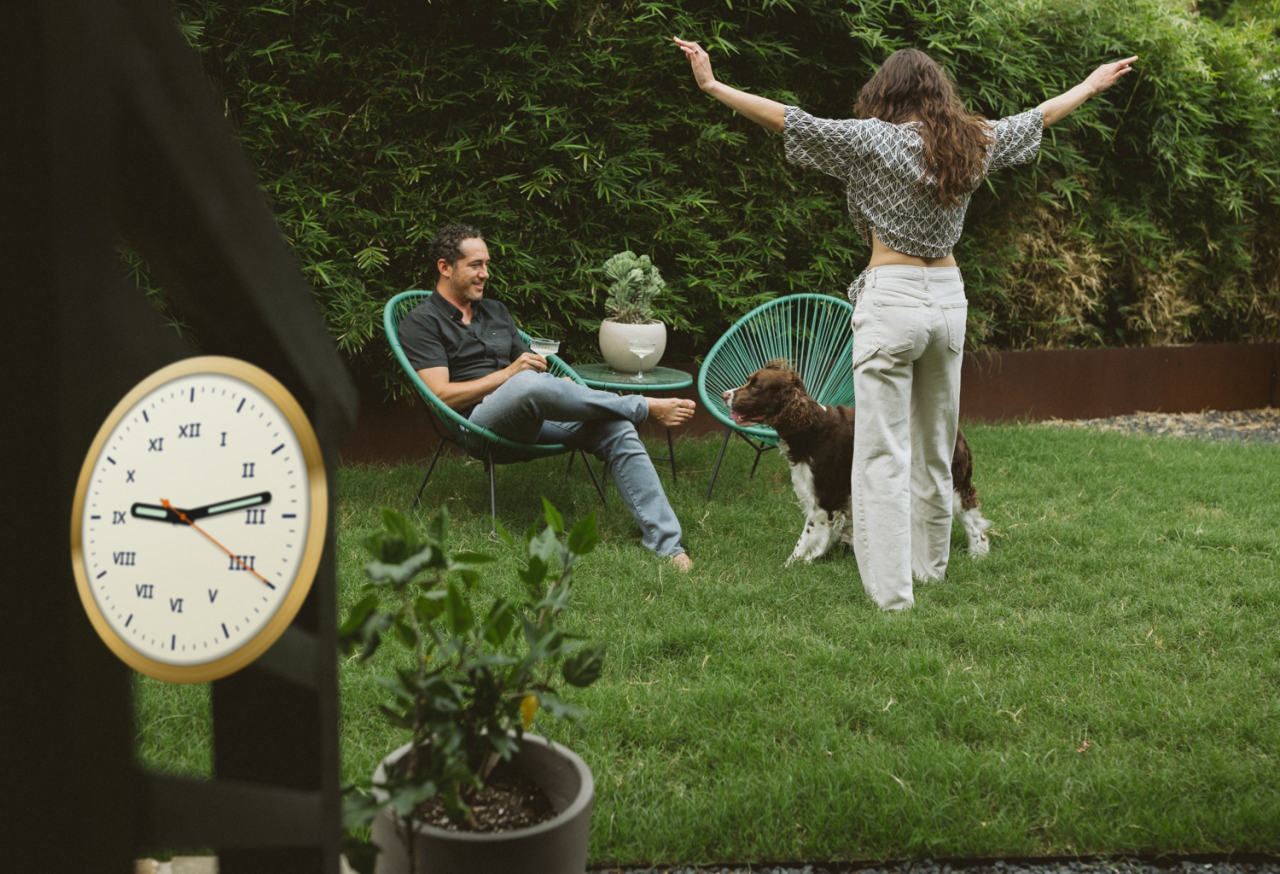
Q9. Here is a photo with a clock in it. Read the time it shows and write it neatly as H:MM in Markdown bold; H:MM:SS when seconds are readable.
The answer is **9:13:20**
